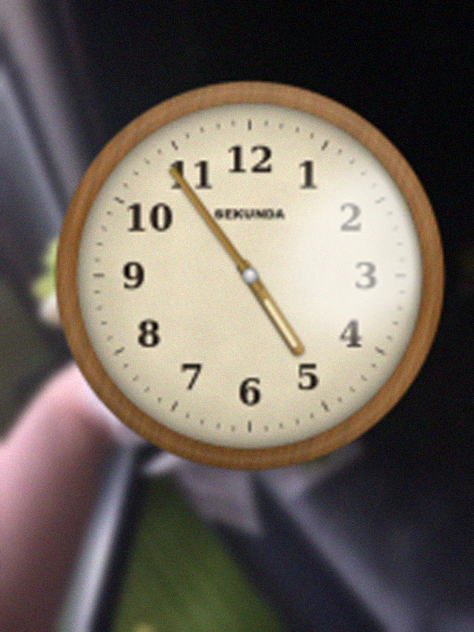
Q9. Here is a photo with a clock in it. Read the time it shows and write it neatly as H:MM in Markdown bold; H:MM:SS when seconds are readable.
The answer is **4:54**
